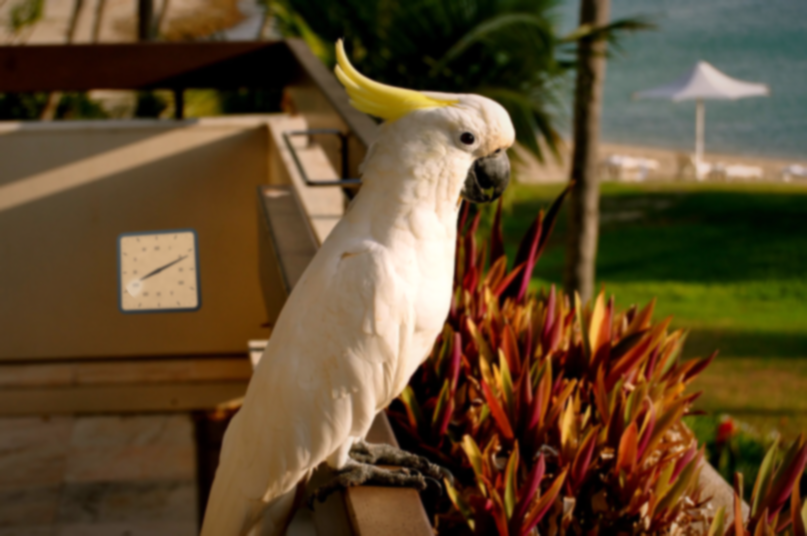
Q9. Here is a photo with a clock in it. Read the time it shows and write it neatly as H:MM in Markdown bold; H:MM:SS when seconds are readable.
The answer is **8:11**
